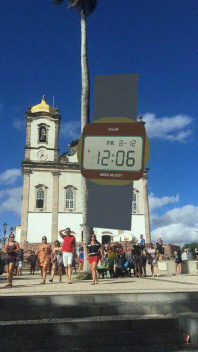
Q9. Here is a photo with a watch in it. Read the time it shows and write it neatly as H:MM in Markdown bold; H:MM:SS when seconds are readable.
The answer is **12:06**
